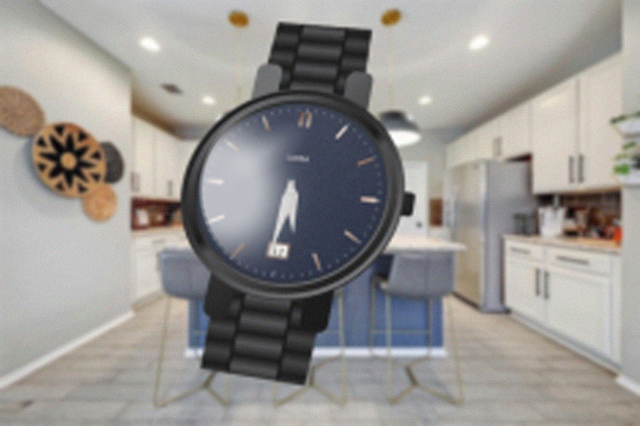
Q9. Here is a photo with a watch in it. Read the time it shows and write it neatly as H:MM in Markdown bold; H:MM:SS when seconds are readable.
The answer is **5:31**
